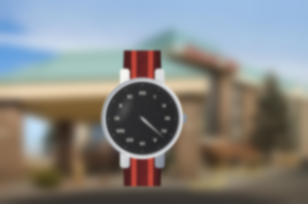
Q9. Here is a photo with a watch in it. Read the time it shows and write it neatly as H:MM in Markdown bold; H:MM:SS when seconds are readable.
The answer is **4:22**
